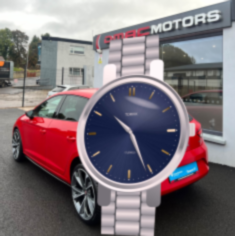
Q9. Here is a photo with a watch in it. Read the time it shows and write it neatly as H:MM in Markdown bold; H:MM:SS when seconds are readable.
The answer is **10:26**
